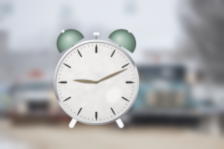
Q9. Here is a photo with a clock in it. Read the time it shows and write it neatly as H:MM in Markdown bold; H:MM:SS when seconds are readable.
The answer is **9:11**
